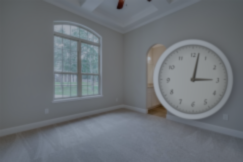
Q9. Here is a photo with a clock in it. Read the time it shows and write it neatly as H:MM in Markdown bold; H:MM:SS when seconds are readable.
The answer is **3:02**
